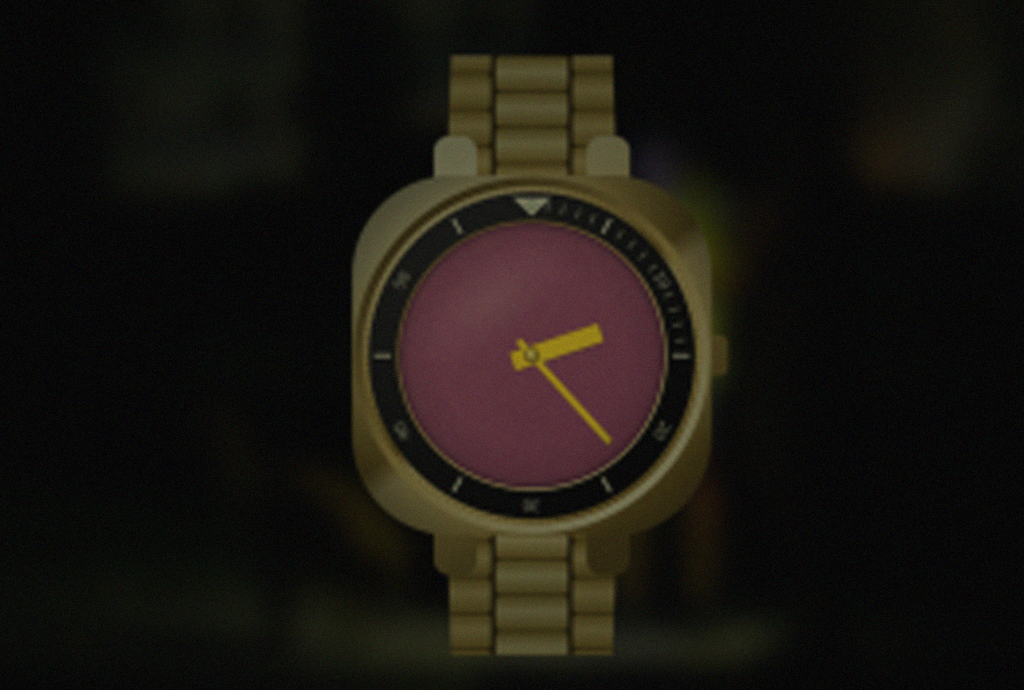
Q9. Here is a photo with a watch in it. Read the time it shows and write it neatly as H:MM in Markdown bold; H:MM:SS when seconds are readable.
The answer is **2:23**
